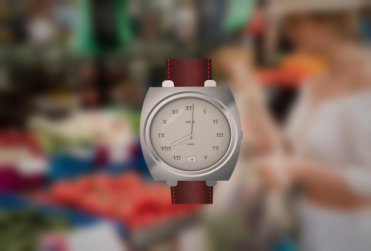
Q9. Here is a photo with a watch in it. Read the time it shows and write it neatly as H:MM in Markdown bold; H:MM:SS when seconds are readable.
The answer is **8:01**
